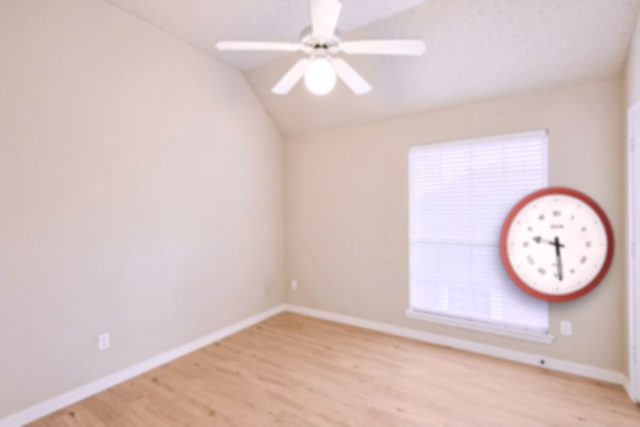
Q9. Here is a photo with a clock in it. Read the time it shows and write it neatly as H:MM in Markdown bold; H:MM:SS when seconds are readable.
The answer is **9:29**
